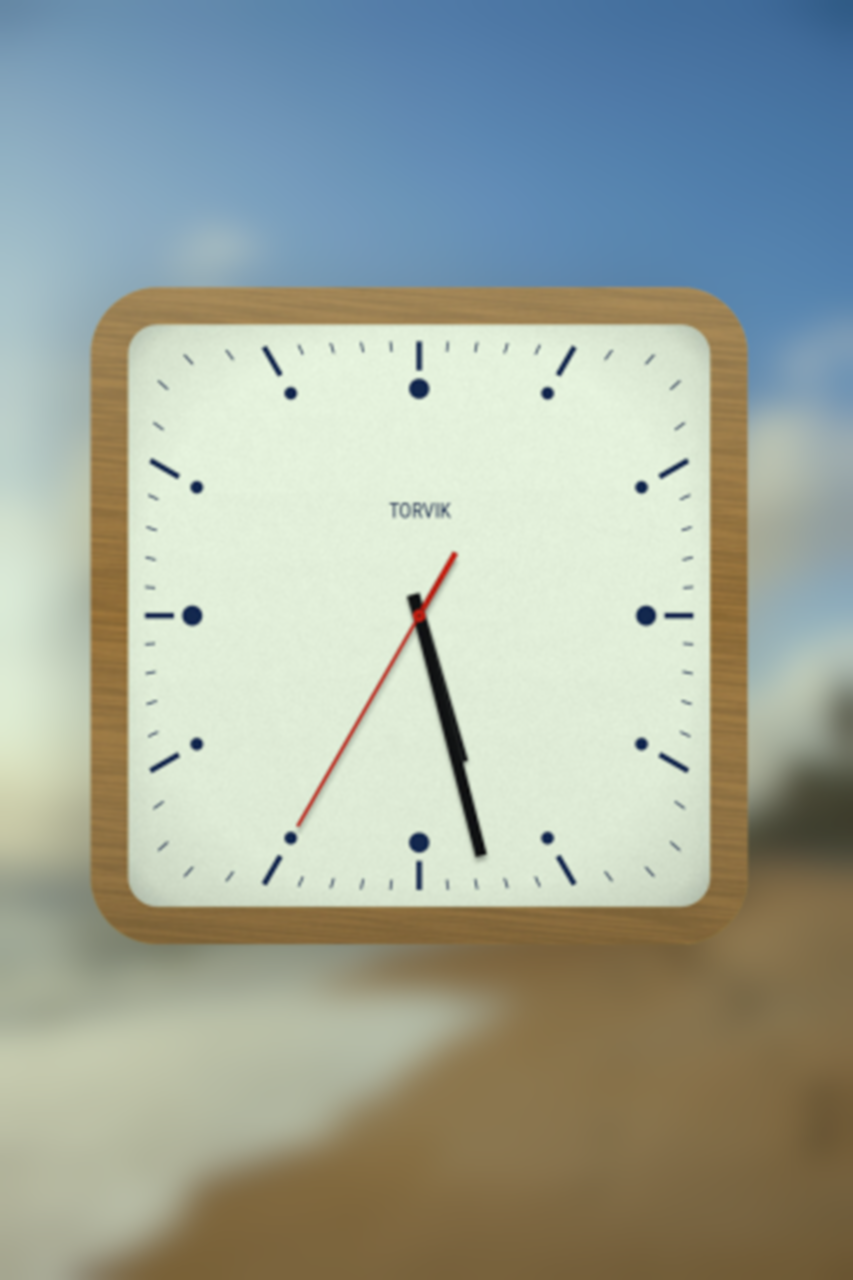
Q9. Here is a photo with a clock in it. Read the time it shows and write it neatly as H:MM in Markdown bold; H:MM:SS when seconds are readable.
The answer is **5:27:35**
